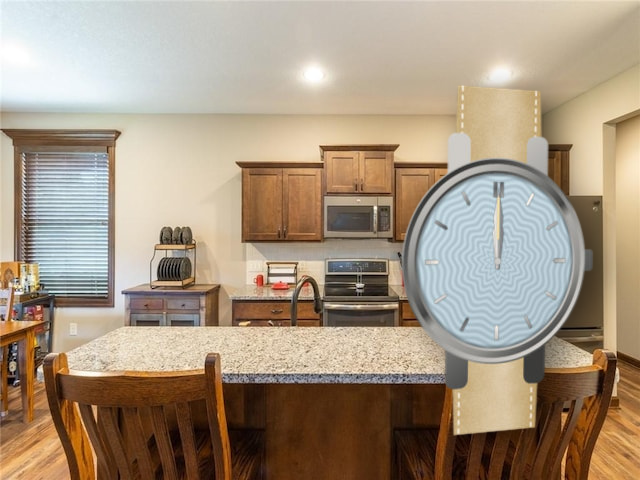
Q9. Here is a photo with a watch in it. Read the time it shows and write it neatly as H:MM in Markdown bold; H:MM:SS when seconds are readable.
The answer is **12:00**
